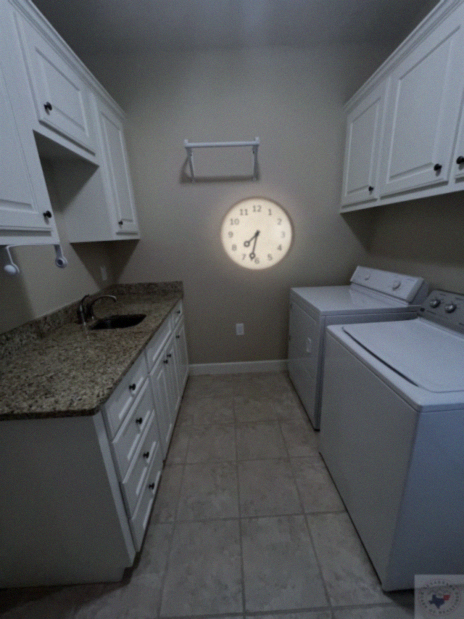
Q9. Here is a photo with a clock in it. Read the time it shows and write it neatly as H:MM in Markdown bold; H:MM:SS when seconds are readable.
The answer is **7:32**
